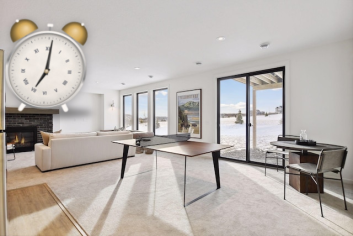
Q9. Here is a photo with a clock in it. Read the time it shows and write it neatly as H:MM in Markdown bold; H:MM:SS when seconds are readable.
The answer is **7:01**
